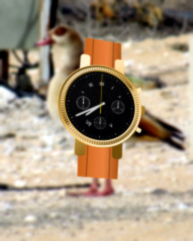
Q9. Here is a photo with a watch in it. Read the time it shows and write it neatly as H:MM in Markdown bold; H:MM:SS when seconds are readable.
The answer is **7:40**
